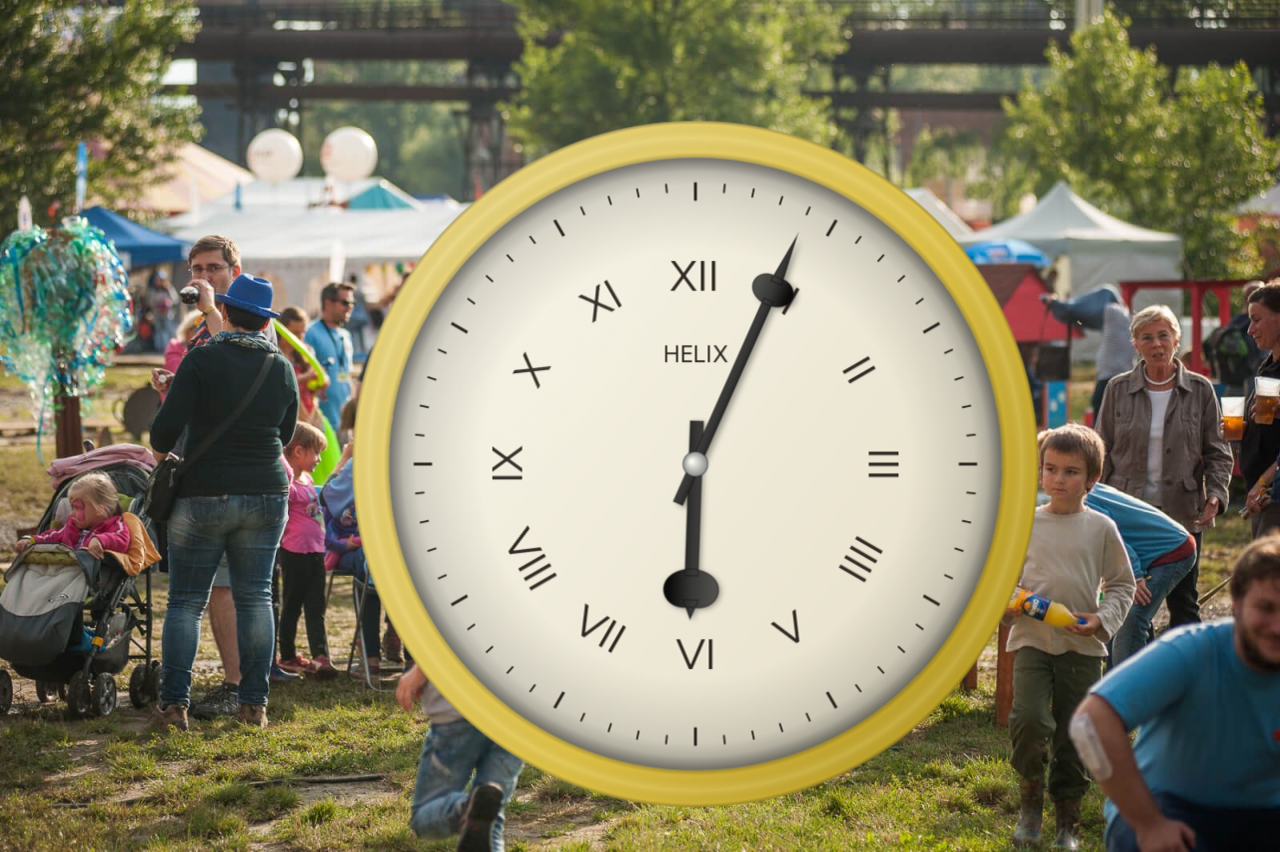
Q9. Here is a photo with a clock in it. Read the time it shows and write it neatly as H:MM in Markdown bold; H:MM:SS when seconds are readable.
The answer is **6:04**
